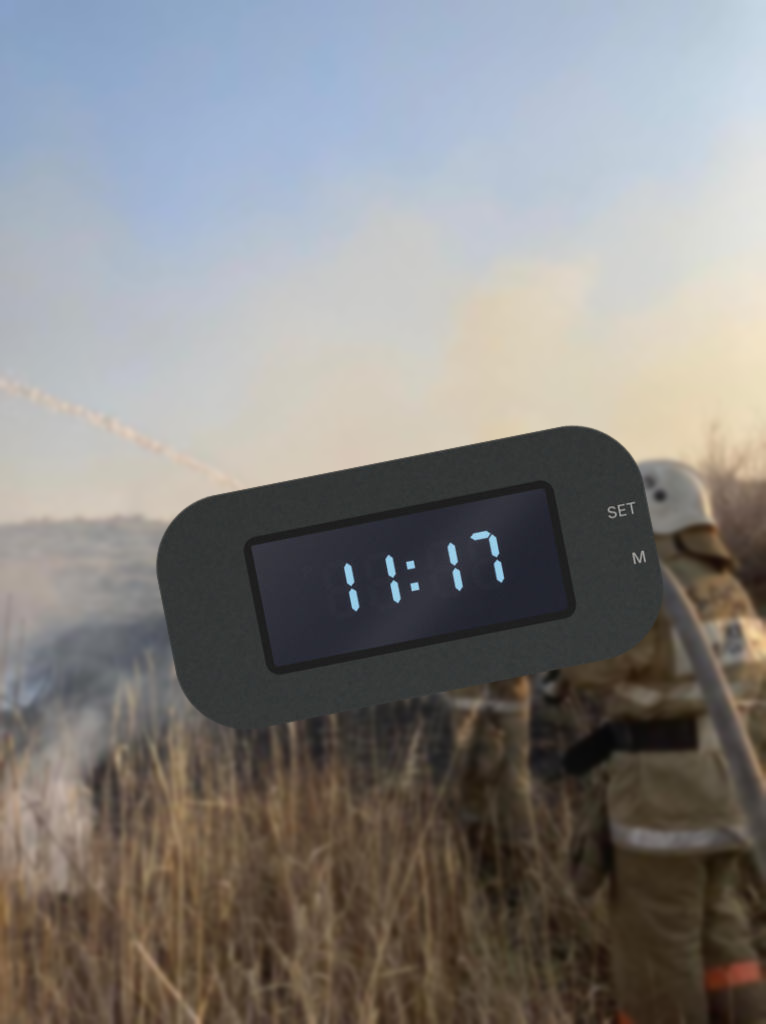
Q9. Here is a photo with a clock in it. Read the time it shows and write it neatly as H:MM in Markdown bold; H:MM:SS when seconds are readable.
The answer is **11:17**
